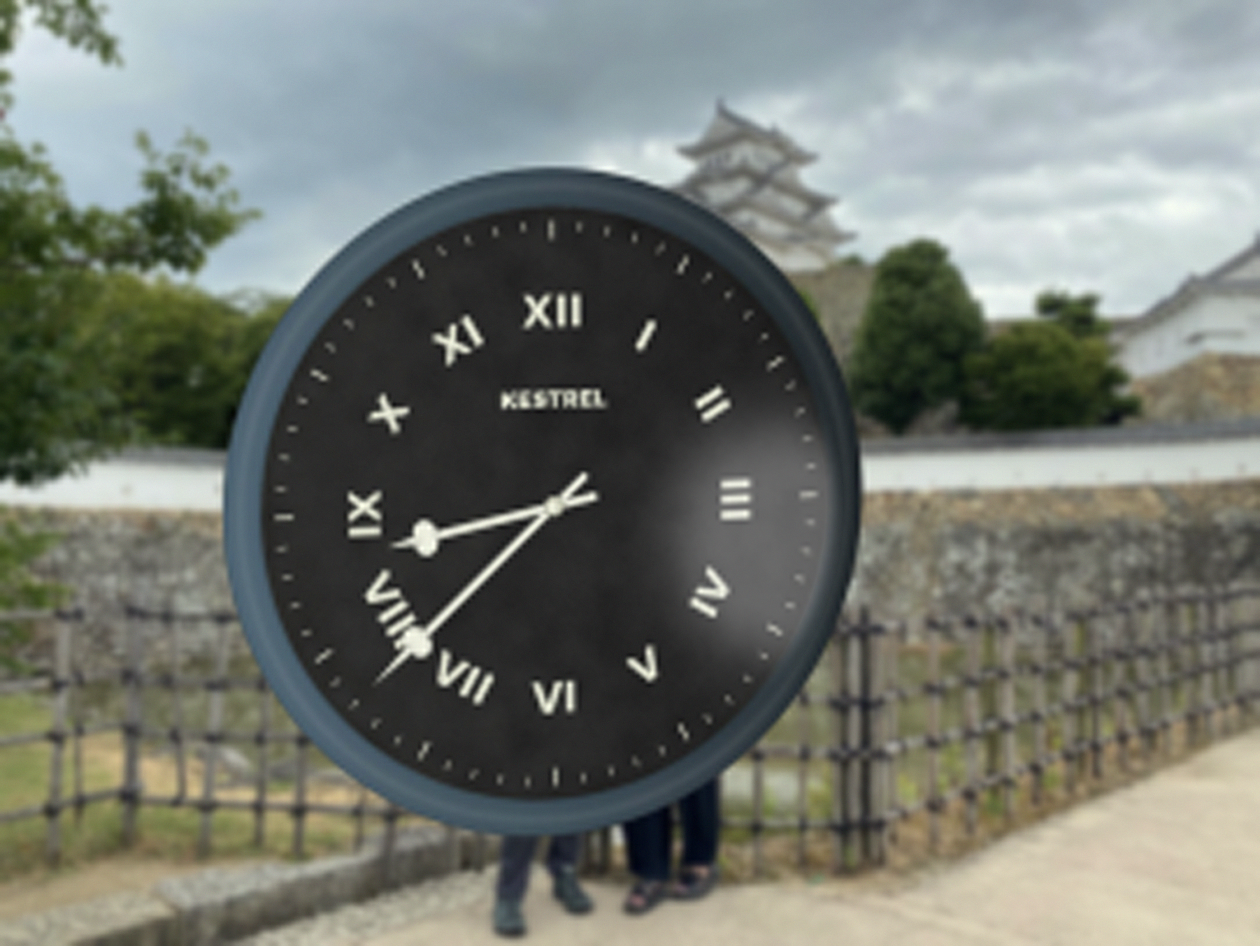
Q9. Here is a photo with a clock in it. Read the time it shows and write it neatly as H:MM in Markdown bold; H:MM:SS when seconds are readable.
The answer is **8:38**
